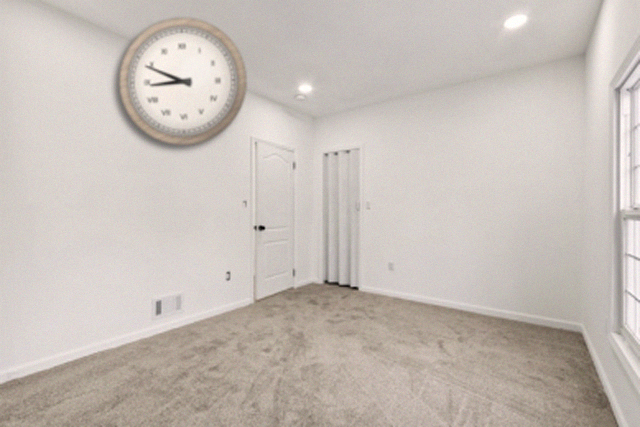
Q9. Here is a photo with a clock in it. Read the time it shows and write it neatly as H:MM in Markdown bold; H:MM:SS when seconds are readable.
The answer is **8:49**
